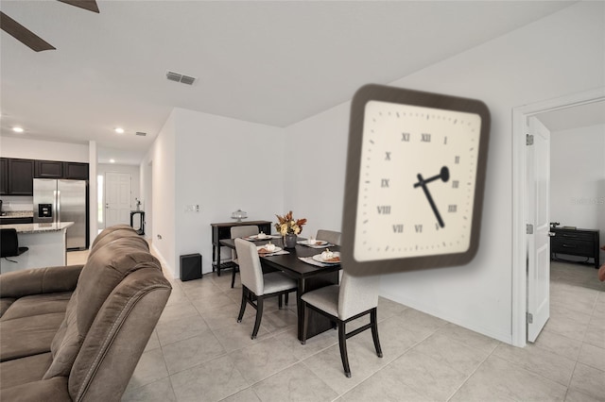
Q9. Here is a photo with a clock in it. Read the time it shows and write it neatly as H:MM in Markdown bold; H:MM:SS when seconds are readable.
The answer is **2:24**
